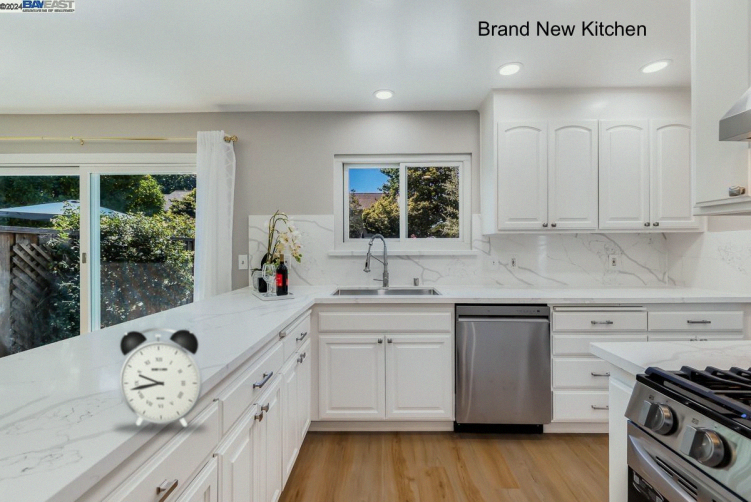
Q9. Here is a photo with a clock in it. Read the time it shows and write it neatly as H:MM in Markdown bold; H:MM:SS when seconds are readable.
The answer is **9:43**
